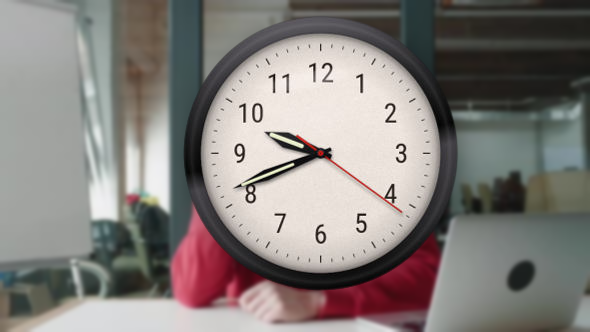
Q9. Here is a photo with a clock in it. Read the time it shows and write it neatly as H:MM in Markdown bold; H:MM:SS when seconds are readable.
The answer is **9:41:21**
